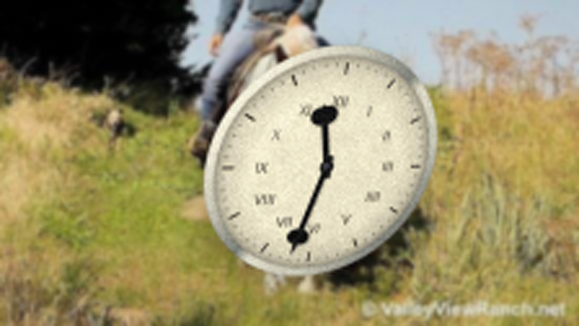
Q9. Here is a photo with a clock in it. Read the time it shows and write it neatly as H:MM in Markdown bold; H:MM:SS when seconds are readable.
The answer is **11:32**
